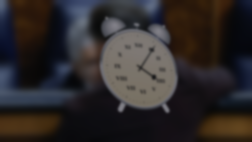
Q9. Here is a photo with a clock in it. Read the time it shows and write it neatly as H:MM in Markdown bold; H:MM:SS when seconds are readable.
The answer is **4:06**
